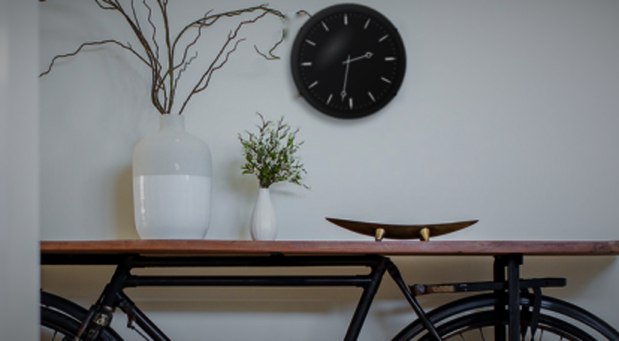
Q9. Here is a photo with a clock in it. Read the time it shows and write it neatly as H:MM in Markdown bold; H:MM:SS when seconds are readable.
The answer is **2:32**
